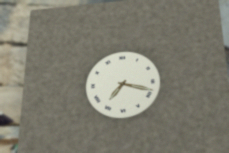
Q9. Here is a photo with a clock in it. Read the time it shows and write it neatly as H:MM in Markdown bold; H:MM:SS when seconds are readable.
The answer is **7:18**
